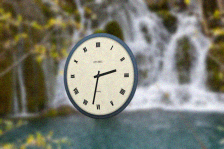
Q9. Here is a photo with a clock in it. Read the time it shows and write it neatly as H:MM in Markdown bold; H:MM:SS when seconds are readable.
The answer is **2:32**
